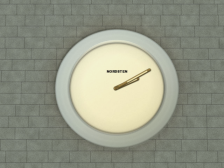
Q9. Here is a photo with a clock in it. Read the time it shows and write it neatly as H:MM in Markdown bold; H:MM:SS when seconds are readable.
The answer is **2:10**
